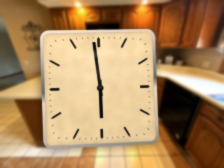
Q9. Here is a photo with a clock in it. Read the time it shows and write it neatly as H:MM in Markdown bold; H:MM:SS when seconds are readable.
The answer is **5:59**
